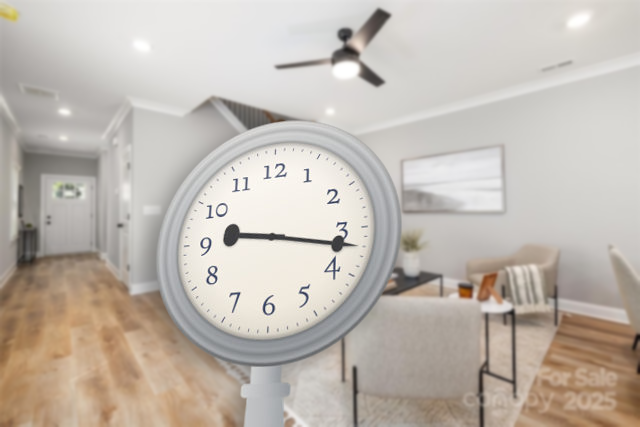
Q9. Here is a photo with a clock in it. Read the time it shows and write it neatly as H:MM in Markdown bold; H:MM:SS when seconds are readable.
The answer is **9:17**
